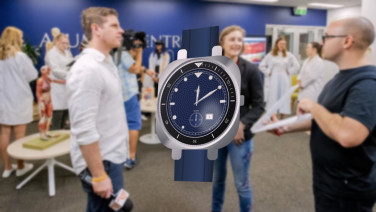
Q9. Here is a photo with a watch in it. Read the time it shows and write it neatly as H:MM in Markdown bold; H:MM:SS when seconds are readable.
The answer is **12:10**
